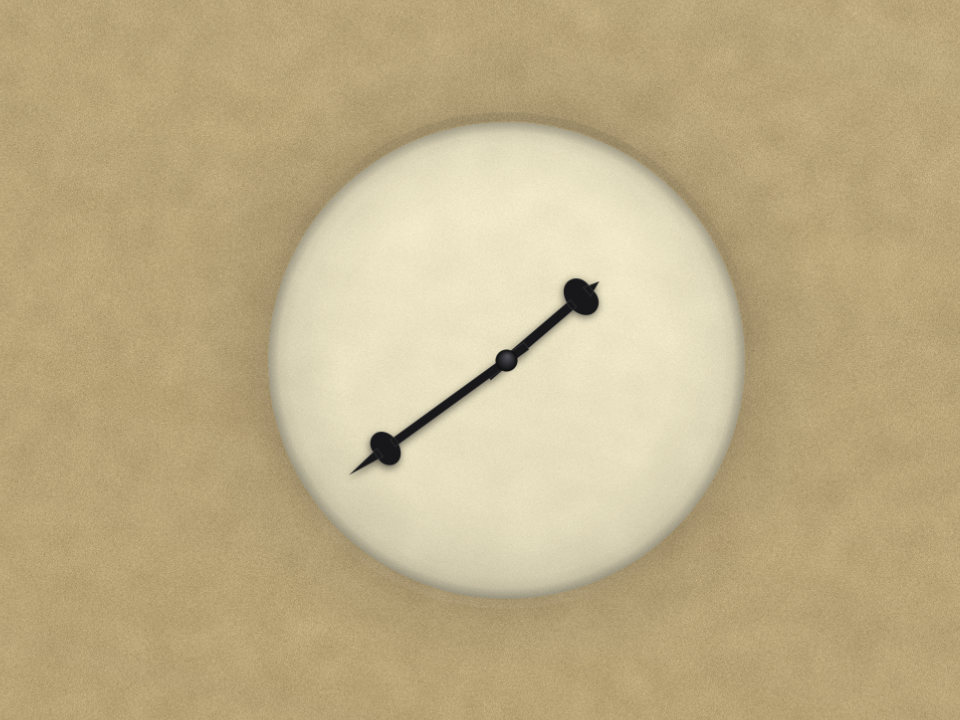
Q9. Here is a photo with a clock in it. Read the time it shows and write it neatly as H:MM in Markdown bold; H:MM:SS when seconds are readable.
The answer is **1:39**
